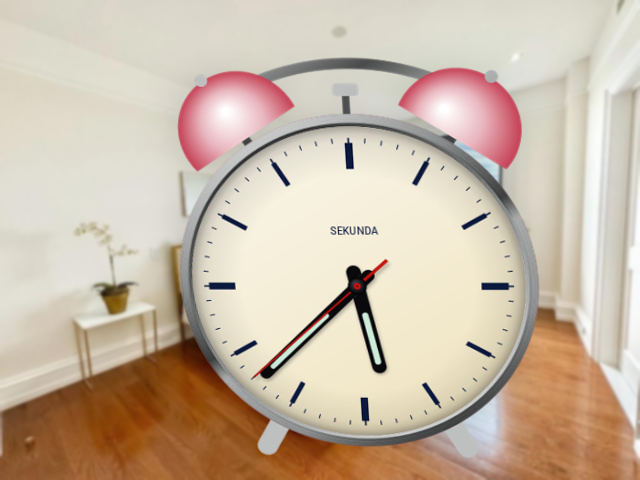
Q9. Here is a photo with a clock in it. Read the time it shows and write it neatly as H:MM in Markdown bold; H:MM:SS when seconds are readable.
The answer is **5:37:38**
